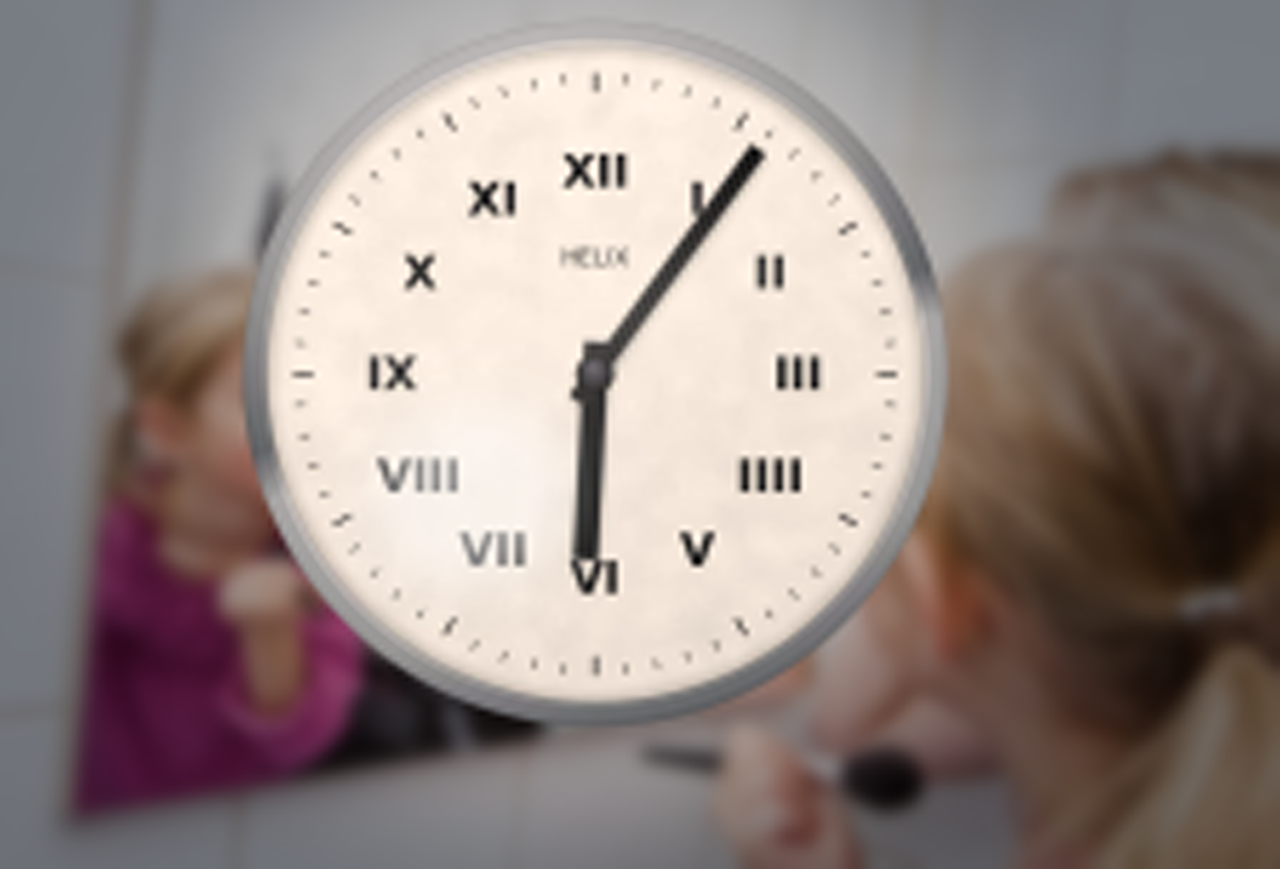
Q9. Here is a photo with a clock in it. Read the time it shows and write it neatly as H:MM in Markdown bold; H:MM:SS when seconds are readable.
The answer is **6:06**
